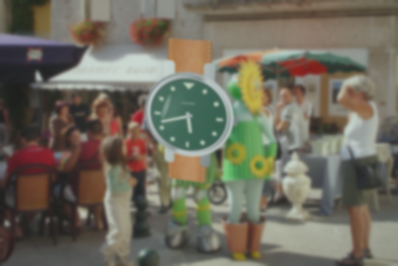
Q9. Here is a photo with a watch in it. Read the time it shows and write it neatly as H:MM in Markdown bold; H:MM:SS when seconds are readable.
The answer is **5:42**
